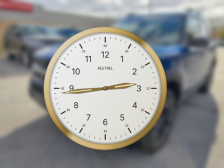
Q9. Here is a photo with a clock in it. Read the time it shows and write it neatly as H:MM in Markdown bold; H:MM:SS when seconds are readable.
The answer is **2:44**
